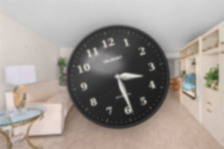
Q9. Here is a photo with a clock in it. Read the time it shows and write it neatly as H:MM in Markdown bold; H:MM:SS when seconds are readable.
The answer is **3:29**
